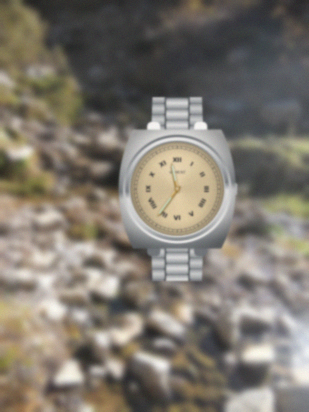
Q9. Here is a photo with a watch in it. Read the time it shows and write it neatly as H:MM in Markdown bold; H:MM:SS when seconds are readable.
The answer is **11:36**
